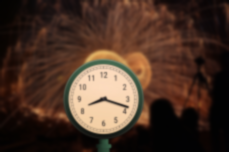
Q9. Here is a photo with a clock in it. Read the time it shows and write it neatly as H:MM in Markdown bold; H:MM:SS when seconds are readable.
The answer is **8:18**
